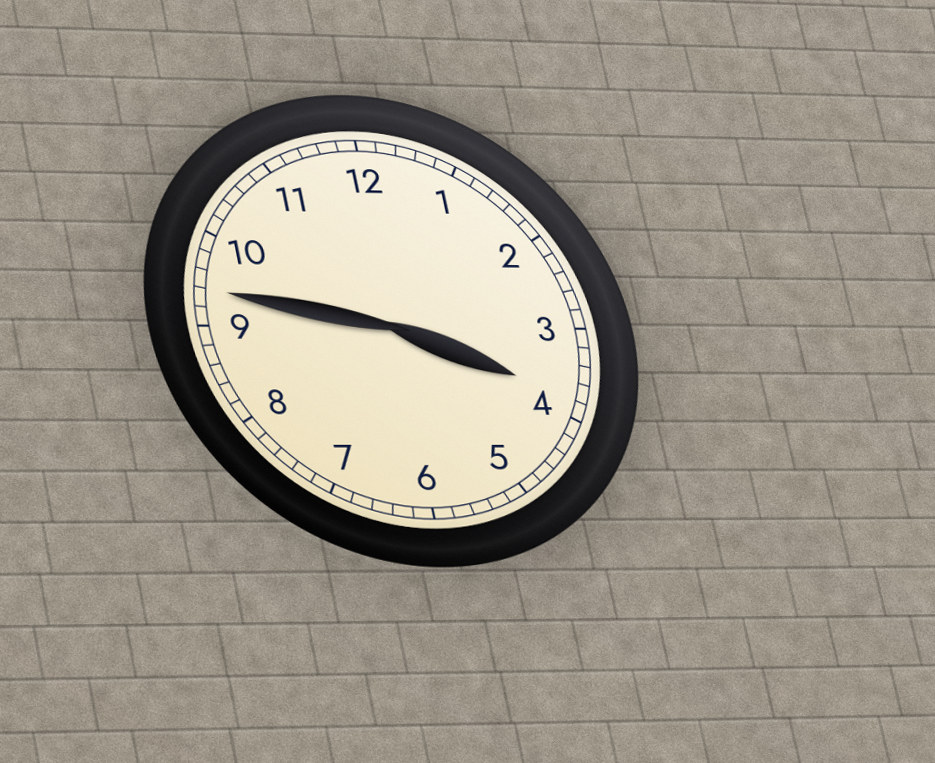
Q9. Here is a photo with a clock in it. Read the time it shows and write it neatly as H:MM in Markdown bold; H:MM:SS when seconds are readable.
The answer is **3:47**
